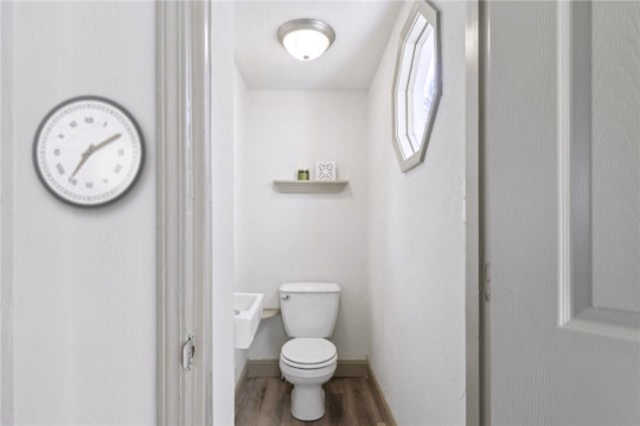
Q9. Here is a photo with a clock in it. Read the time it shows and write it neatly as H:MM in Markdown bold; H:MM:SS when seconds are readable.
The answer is **7:10**
